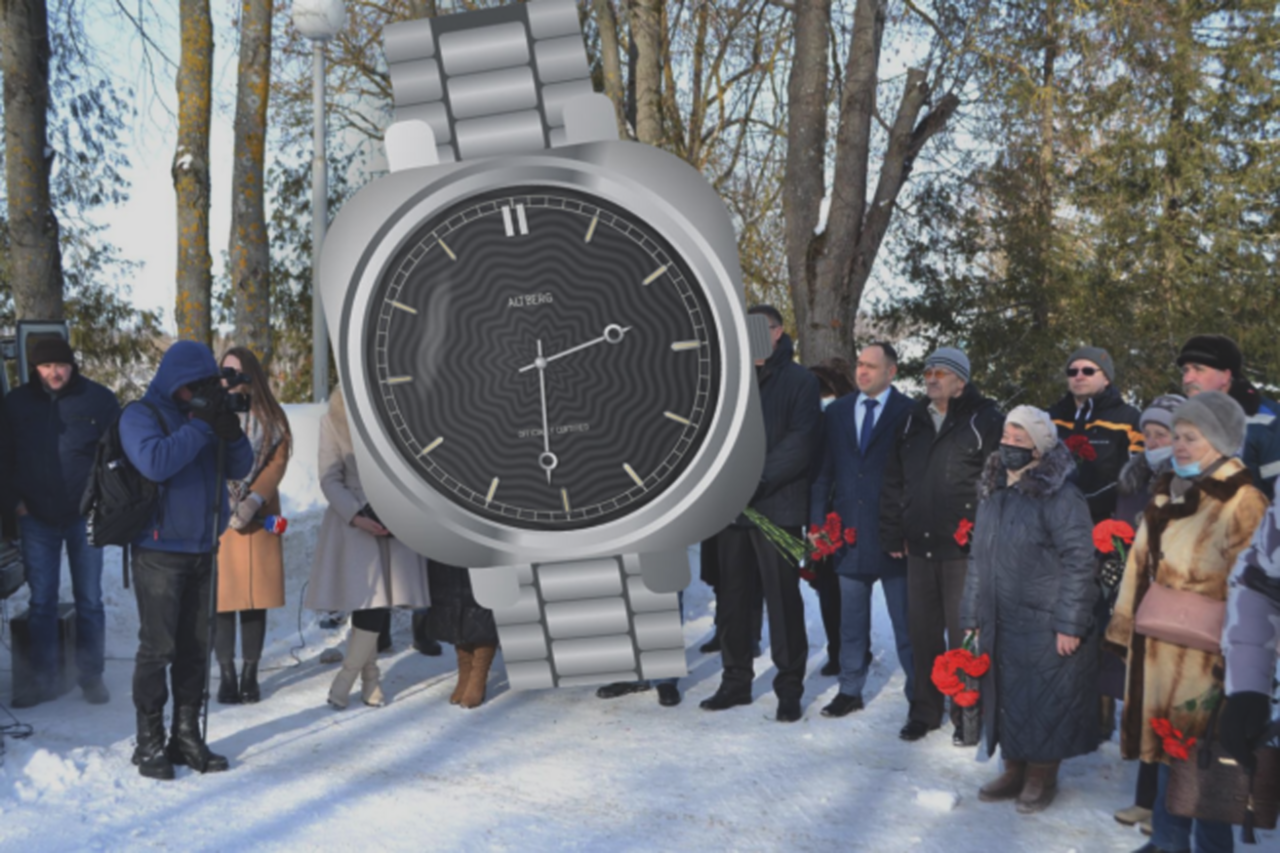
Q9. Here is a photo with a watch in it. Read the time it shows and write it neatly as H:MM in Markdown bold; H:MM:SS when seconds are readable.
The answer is **2:31**
